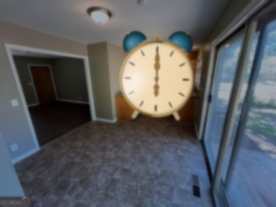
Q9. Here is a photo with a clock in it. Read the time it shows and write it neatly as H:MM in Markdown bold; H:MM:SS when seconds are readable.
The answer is **6:00**
